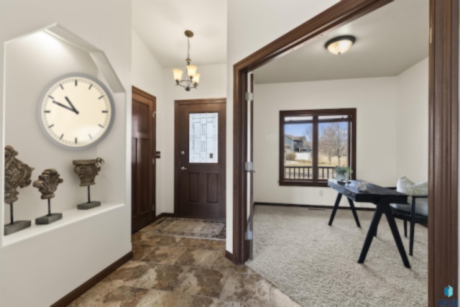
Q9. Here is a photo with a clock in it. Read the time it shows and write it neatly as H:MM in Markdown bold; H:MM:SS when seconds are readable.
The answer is **10:49**
